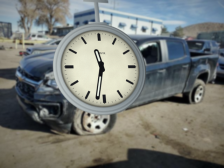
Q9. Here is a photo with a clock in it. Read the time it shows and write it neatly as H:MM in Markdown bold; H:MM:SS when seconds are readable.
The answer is **11:32**
